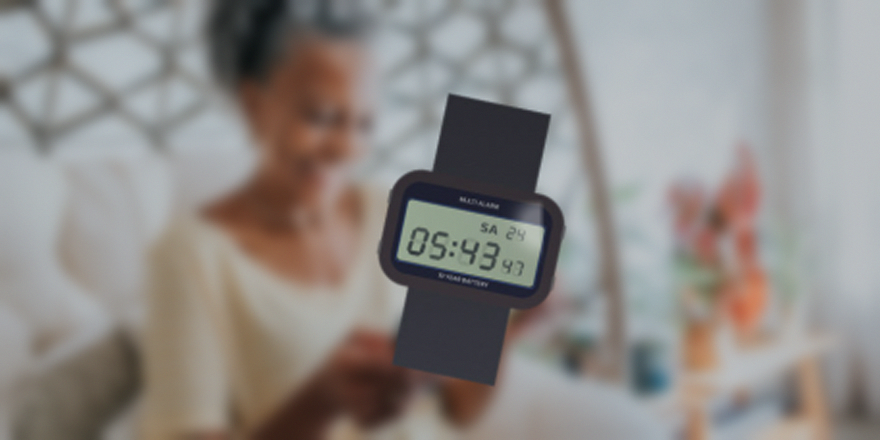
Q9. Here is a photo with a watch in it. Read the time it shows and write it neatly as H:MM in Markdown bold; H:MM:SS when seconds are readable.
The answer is **5:43:47**
